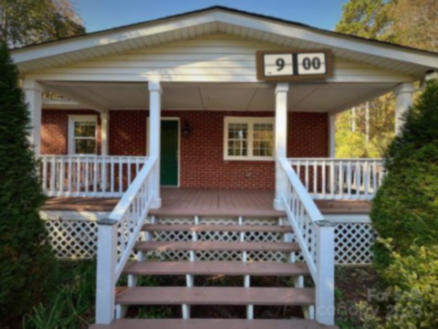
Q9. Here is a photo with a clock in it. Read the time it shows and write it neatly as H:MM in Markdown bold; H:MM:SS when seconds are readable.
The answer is **9:00**
